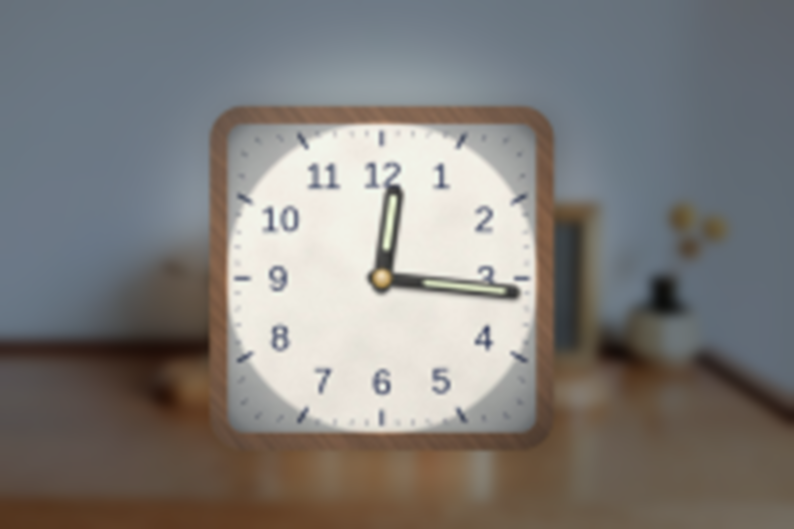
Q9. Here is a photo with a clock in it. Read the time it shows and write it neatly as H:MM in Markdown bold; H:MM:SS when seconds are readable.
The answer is **12:16**
